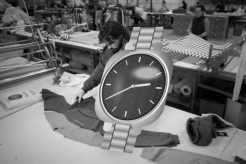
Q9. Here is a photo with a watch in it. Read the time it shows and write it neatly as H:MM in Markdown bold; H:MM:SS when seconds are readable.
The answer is **2:40**
